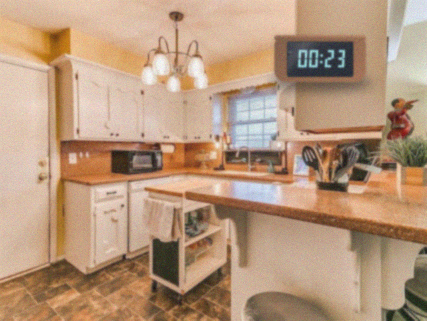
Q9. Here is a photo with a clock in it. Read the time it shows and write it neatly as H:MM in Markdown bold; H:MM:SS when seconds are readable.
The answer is **0:23**
